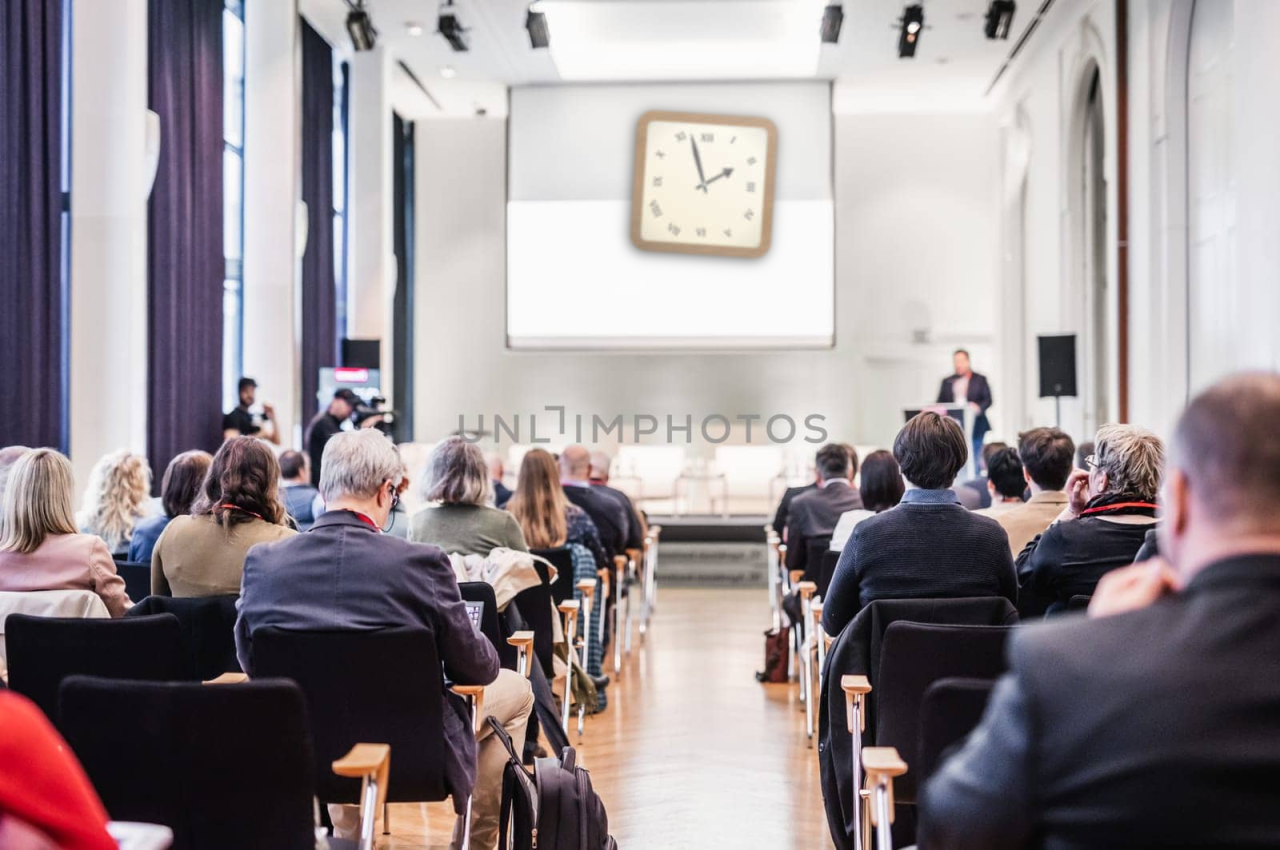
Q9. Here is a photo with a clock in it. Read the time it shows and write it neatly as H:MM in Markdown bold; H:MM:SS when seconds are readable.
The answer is **1:57**
